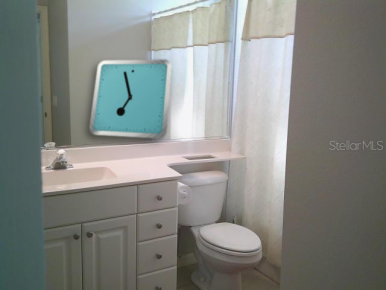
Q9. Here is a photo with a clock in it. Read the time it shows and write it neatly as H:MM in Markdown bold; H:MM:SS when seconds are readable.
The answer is **6:57**
